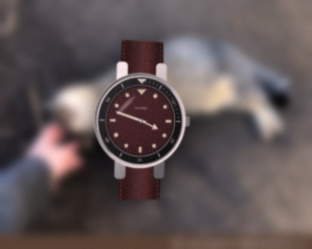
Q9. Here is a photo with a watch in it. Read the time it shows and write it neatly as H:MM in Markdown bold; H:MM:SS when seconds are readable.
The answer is **3:48**
